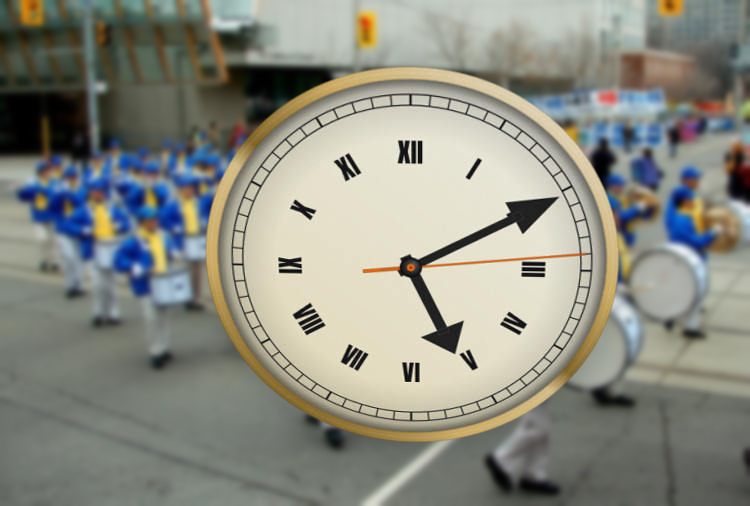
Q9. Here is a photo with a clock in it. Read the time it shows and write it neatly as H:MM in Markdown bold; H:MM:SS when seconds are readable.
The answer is **5:10:14**
